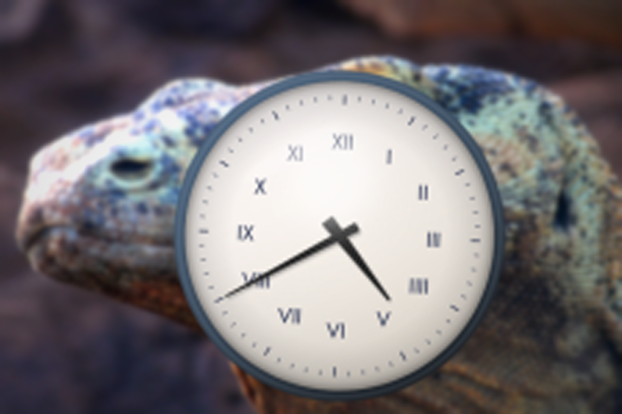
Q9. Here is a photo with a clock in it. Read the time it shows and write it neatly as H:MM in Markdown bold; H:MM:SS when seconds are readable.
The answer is **4:40**
